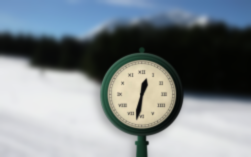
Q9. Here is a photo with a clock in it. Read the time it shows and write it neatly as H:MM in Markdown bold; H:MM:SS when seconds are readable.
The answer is **12:32**
